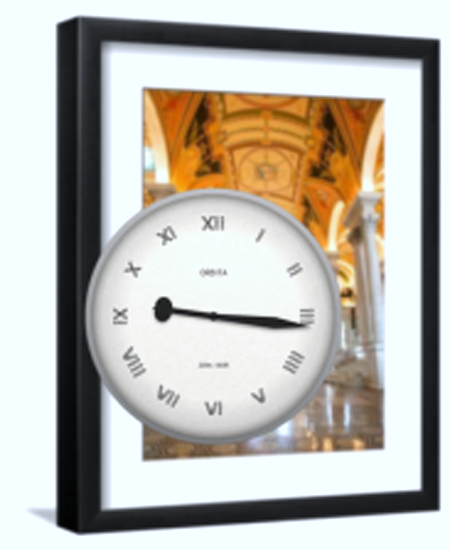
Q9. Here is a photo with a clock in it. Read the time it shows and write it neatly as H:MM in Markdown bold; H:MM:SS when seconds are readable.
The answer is **9:16**
